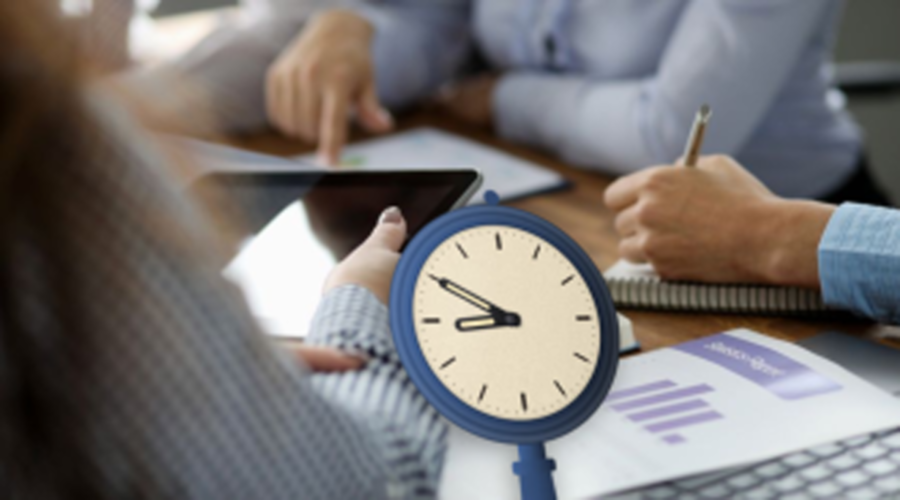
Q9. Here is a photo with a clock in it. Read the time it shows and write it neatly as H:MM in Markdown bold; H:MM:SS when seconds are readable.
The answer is **8:50**
